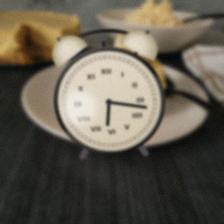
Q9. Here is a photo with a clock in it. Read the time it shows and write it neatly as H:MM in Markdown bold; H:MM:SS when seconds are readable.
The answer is **6:17**
